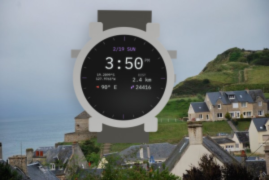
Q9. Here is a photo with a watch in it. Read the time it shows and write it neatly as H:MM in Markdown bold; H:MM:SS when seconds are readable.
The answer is **3:50**
